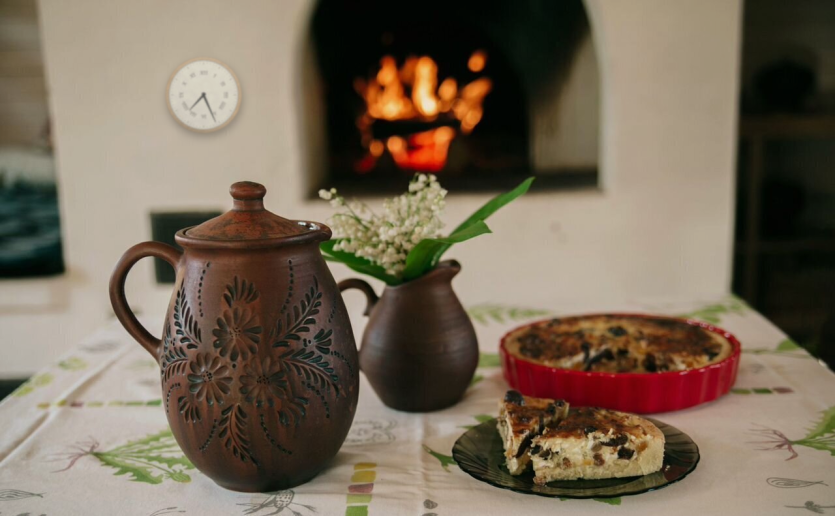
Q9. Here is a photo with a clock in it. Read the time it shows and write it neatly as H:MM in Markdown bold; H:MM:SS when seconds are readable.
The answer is **7:26**
